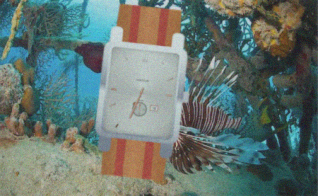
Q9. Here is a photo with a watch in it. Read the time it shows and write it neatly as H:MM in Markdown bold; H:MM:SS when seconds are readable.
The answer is **6:33**
